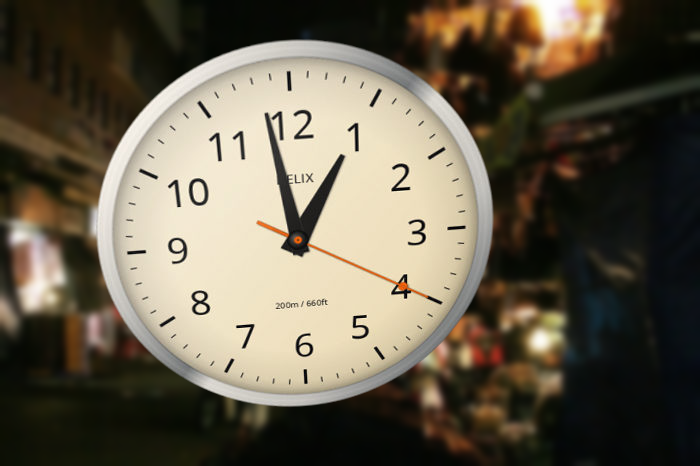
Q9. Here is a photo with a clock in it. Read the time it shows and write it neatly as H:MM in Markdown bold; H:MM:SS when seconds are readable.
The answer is **12:58:20**
